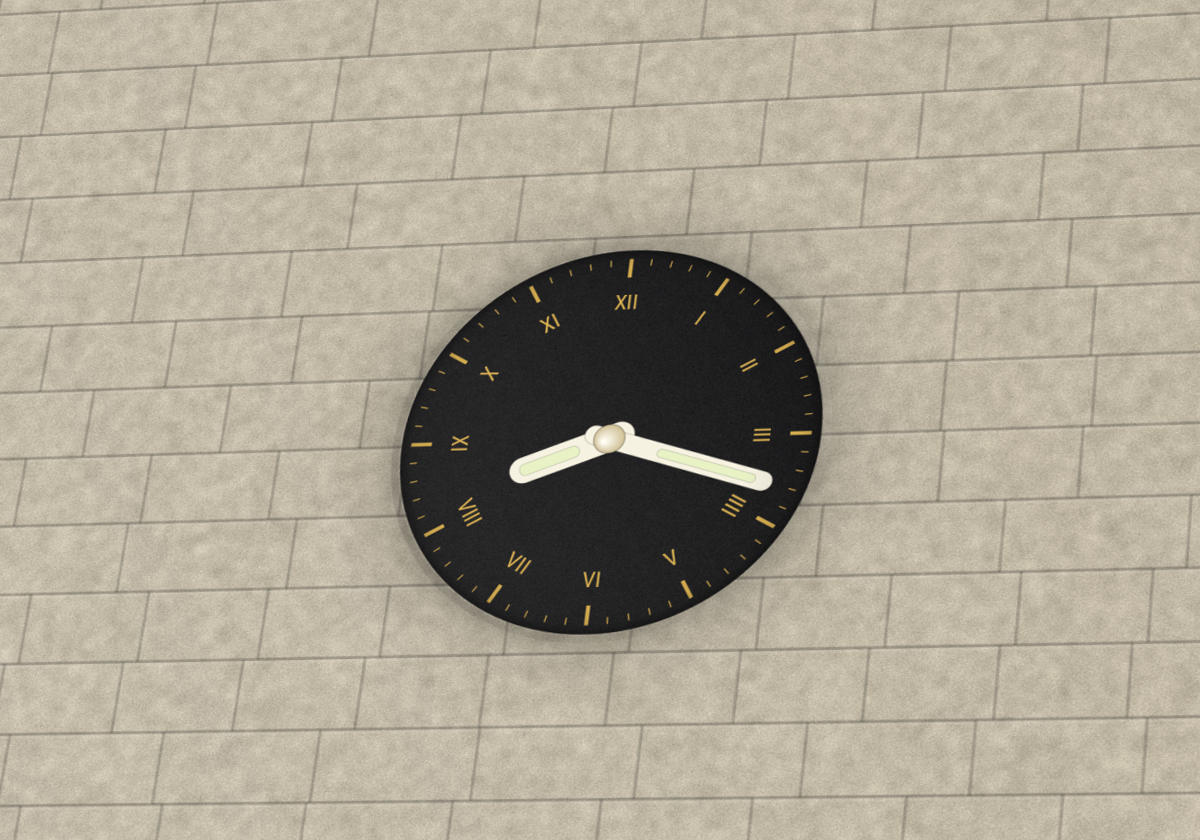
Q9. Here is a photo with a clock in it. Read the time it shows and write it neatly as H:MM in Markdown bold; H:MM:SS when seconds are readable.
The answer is **8:18**
